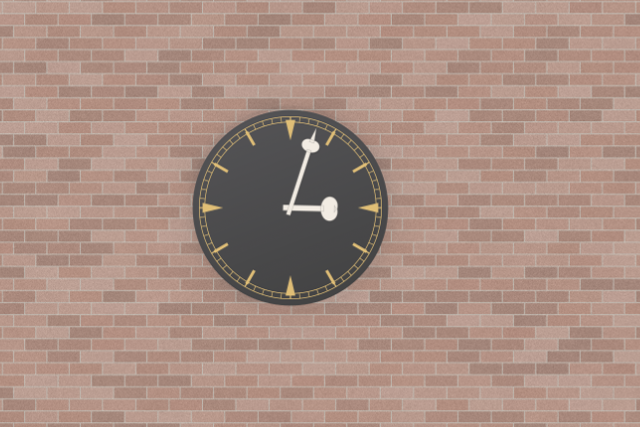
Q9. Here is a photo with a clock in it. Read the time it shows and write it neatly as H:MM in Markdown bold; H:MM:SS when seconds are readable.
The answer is **3:03**
